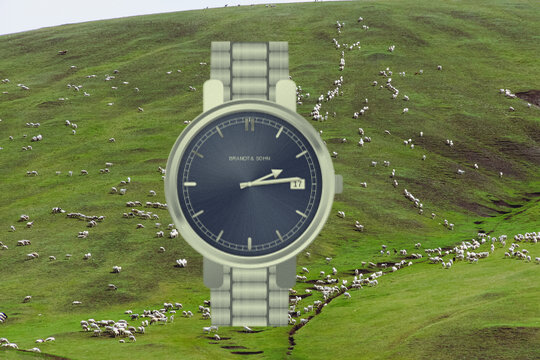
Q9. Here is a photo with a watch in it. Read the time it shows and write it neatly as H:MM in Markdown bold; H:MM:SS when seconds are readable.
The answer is **2:14**
